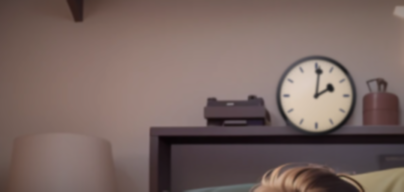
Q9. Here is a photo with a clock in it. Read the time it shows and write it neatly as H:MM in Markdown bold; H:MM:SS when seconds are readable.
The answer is **2:01**
